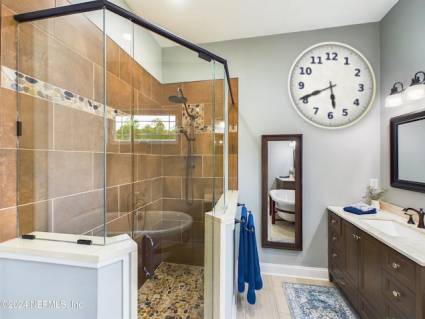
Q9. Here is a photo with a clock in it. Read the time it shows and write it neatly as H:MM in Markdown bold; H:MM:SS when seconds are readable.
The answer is **5:41**
